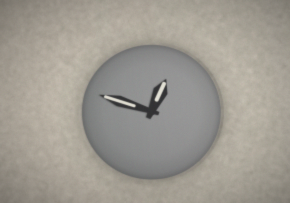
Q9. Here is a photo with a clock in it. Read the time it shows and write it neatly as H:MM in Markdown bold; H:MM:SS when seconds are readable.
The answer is **12:48**
